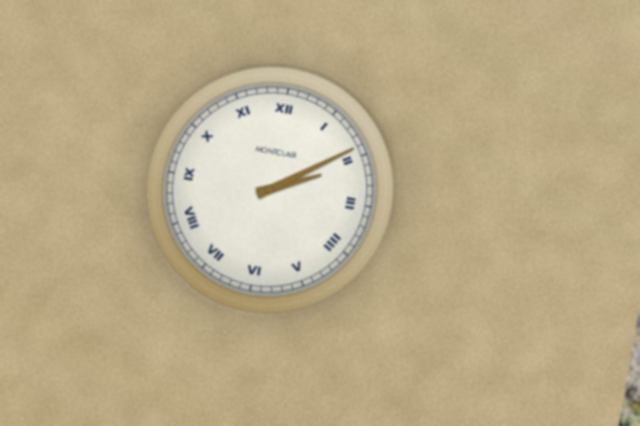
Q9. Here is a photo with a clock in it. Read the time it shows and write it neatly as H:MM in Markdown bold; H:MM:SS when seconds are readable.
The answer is **2:09**
